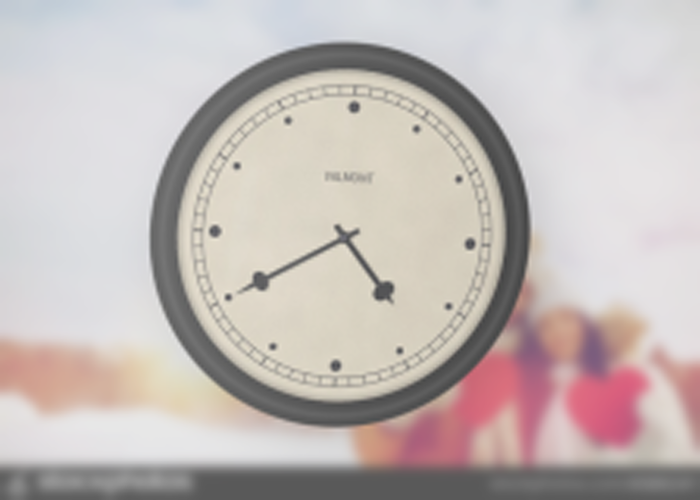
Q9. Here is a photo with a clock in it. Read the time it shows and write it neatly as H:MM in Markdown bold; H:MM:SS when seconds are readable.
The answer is **4:40**
